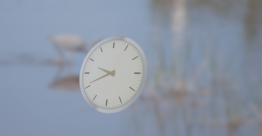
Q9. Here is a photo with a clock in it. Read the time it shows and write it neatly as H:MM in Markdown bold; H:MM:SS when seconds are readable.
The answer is **9:41**
